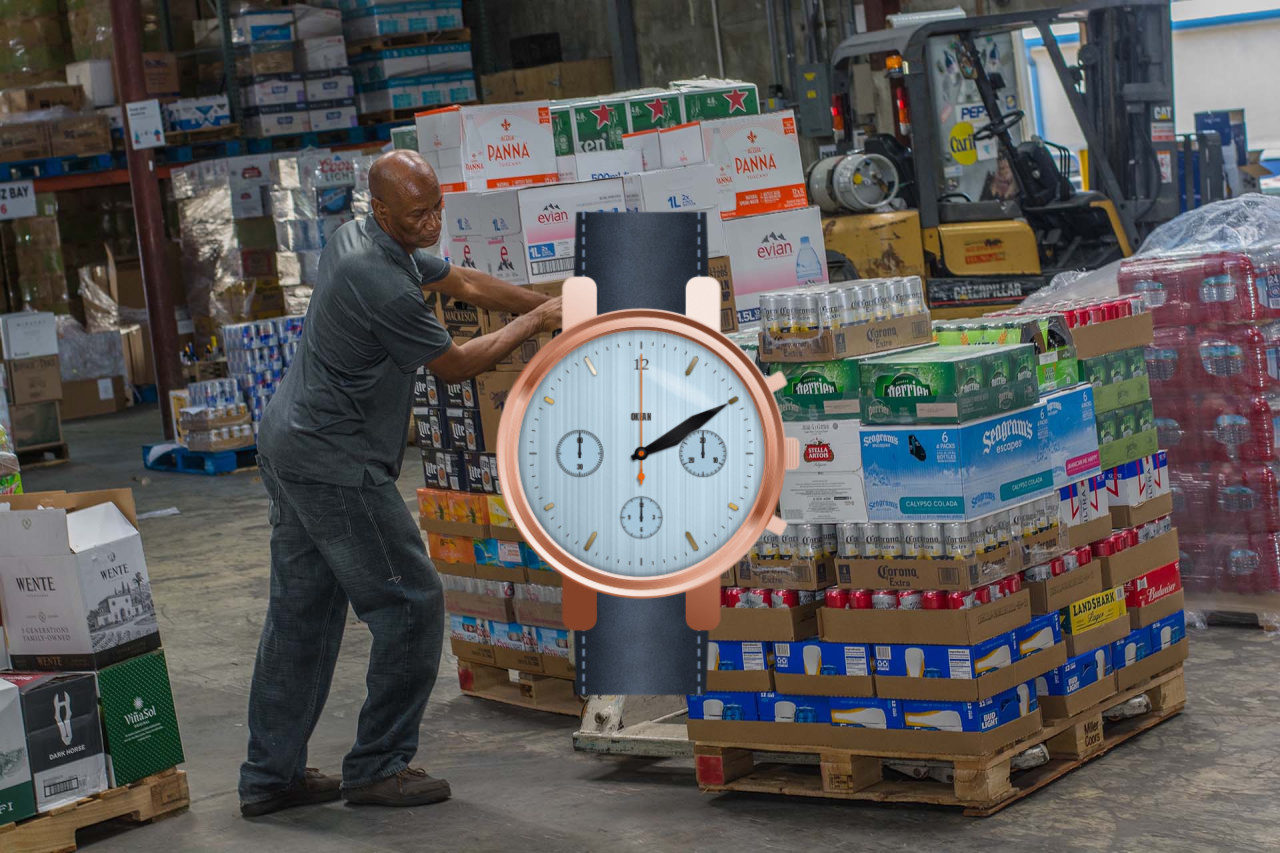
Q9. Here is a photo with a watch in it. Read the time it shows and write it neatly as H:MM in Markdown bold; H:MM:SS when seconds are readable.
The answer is **2:10**
